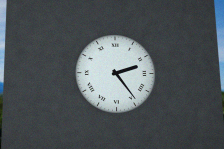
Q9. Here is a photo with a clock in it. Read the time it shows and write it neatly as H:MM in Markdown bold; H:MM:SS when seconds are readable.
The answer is **2:24**
